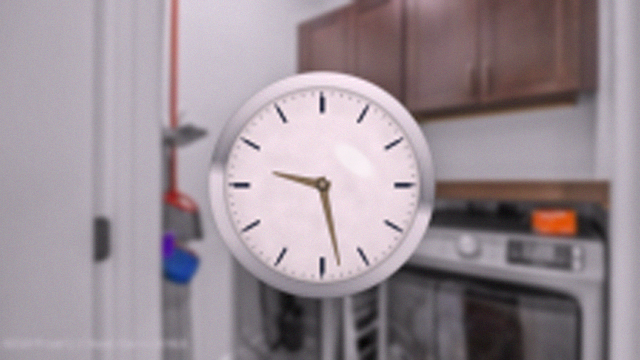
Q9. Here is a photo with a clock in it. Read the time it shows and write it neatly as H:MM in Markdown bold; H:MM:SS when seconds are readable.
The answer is **9:28**
